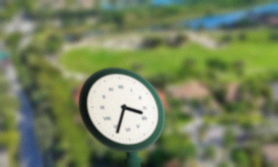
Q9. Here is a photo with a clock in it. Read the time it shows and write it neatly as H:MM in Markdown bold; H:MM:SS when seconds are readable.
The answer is **3:34**
